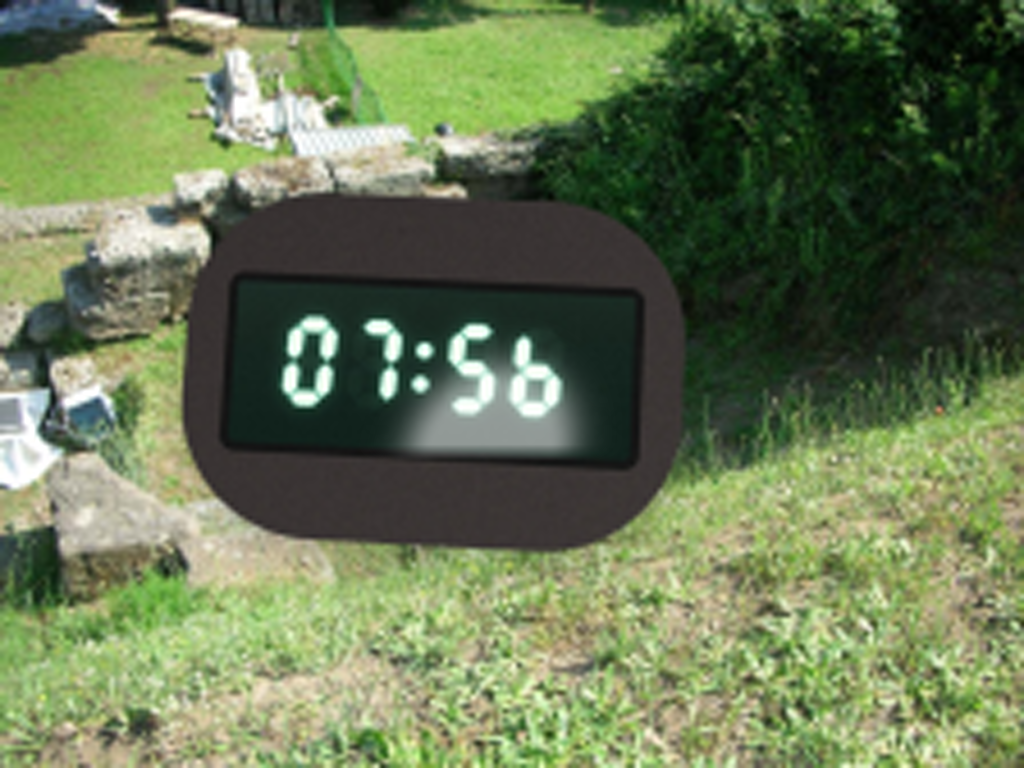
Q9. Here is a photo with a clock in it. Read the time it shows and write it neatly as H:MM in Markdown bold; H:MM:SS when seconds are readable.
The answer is **7:56**
